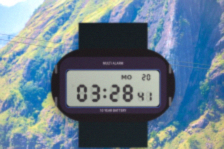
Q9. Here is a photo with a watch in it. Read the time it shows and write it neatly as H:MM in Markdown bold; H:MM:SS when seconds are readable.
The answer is **3:28:41**
